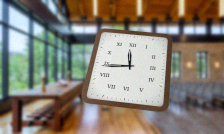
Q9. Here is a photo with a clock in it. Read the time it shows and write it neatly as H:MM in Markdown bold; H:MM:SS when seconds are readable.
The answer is **11:44**
